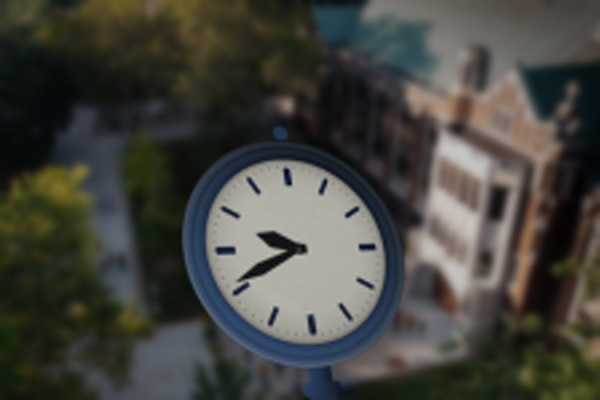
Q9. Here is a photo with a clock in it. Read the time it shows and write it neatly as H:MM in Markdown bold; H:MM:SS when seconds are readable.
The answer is **9:41**
